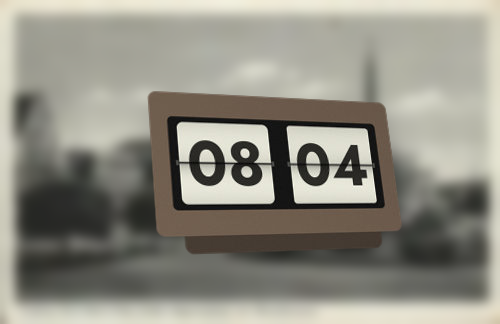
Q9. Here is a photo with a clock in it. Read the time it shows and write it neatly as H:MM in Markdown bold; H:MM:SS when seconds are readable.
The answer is **8:04**
